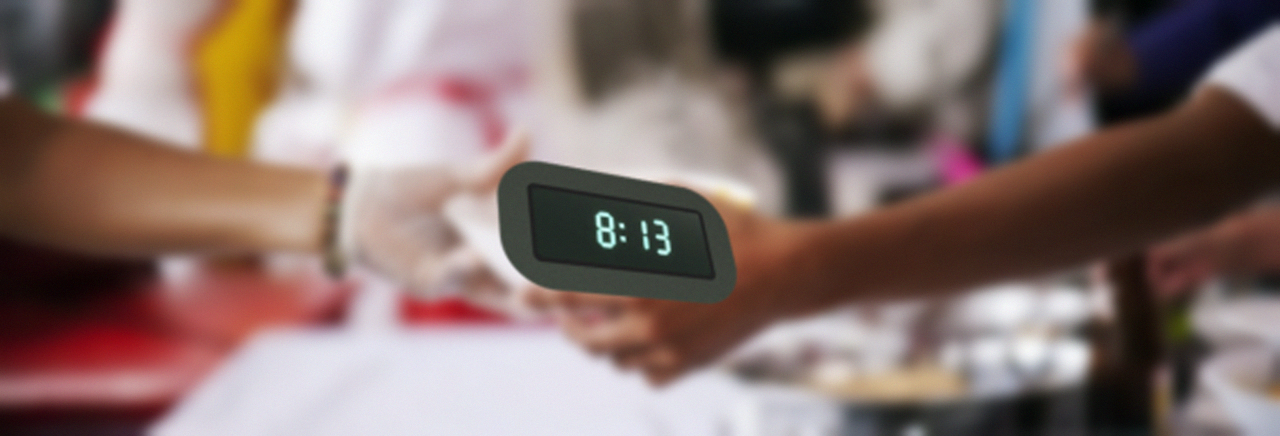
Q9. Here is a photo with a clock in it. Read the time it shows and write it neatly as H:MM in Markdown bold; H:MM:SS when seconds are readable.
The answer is **8:13**
